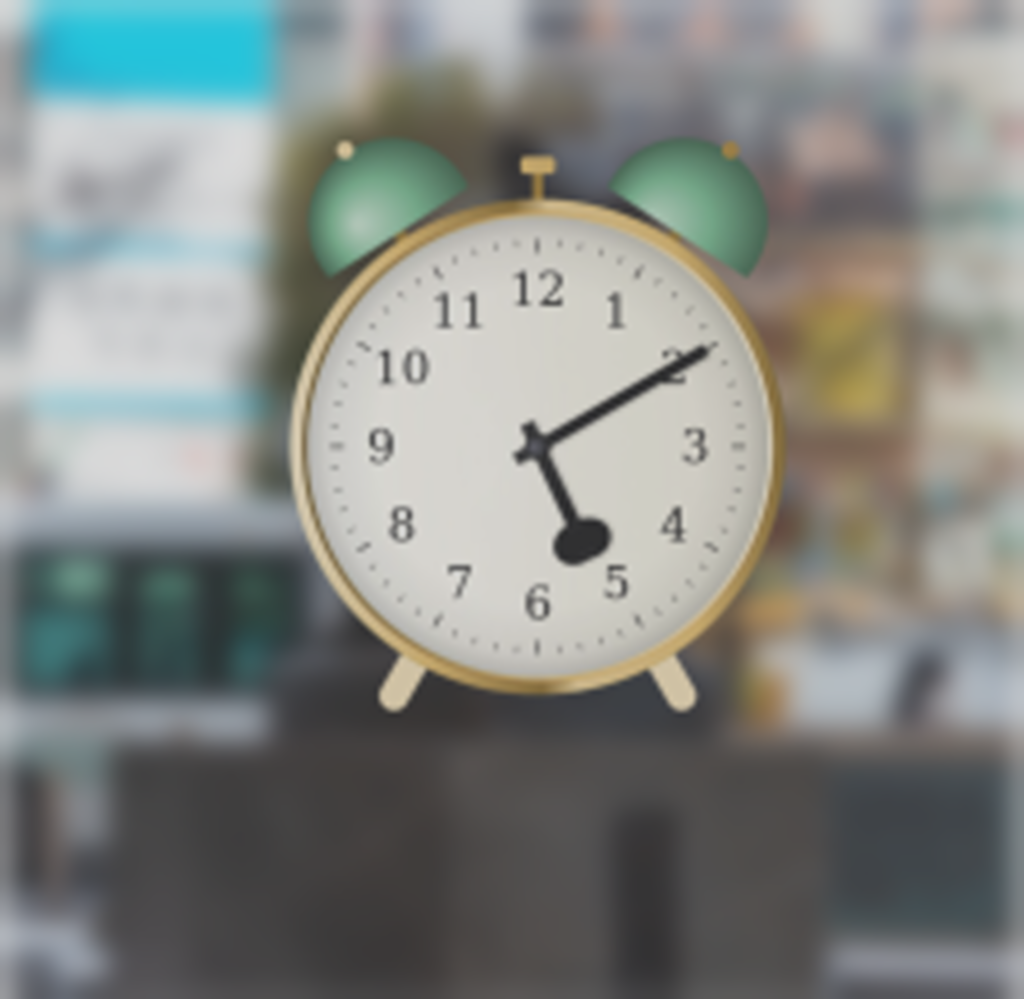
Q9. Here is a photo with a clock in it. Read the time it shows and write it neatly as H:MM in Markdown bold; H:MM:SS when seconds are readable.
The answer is **5:10**
